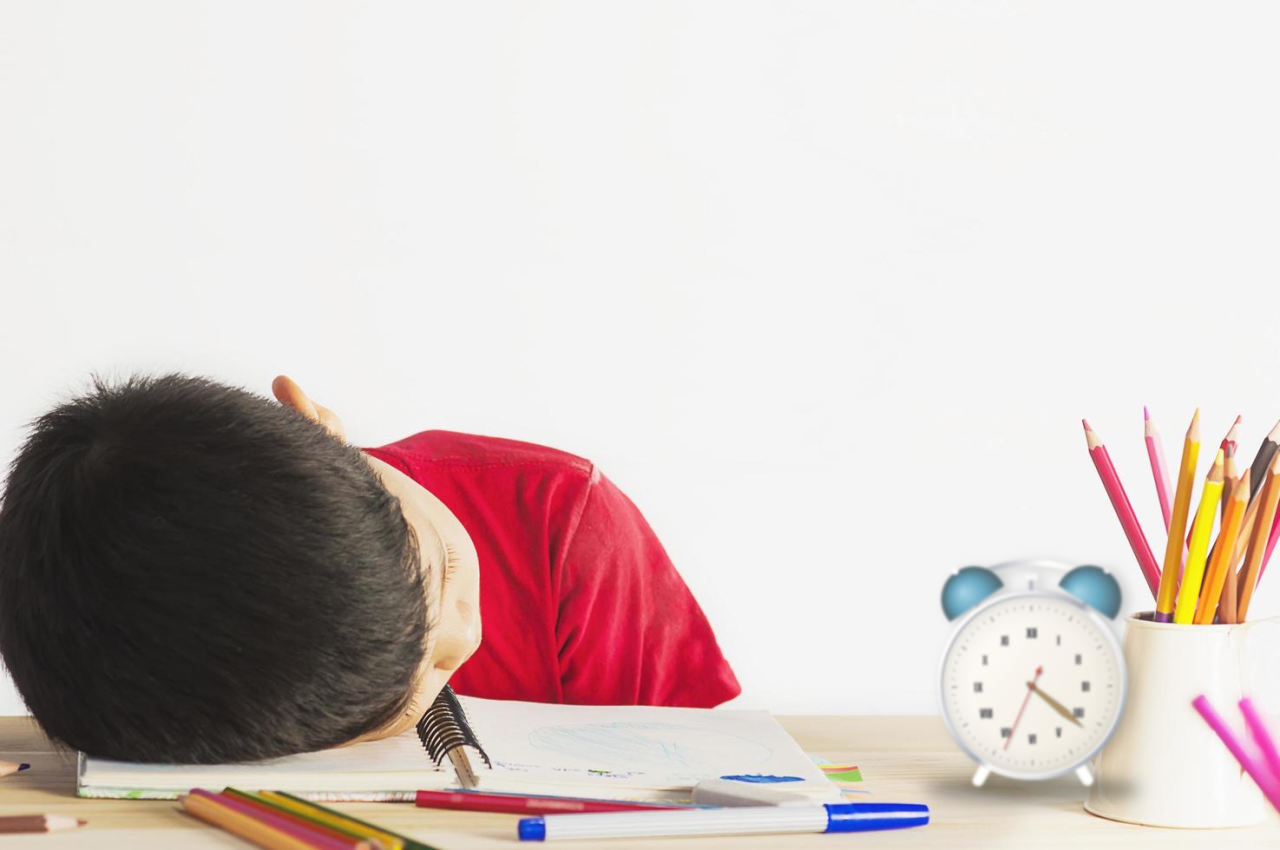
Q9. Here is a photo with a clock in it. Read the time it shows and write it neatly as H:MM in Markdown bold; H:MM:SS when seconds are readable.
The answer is **4:21:34**
